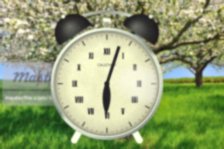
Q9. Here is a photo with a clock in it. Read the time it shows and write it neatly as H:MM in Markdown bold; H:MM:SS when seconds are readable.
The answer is **6:03**
